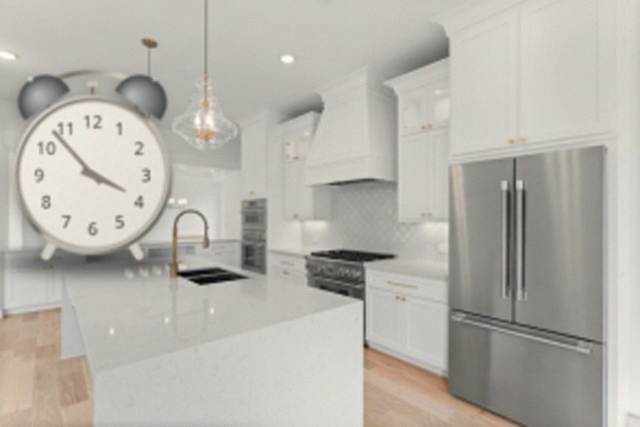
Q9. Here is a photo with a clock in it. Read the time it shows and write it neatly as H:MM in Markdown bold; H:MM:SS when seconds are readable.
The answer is **3:53**
